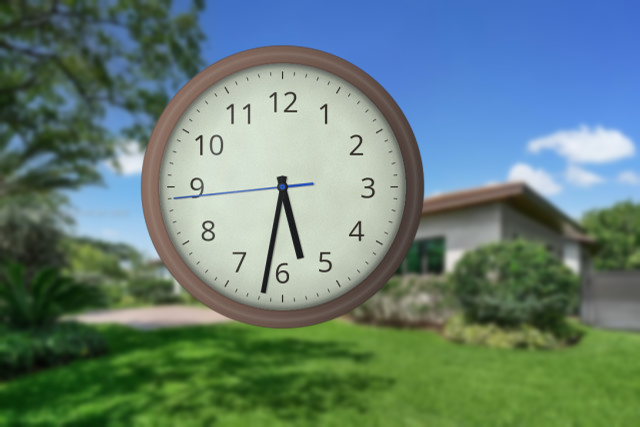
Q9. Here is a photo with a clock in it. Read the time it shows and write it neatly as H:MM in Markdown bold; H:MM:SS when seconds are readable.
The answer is **5:31:44**
